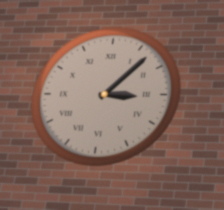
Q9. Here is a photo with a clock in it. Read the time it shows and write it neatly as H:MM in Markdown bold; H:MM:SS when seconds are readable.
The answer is **3:07**
